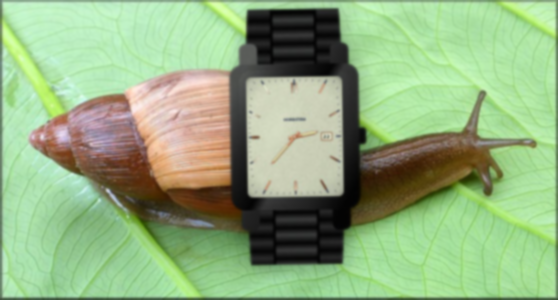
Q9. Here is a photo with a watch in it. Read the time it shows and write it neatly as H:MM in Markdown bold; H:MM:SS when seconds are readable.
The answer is **2:37**
